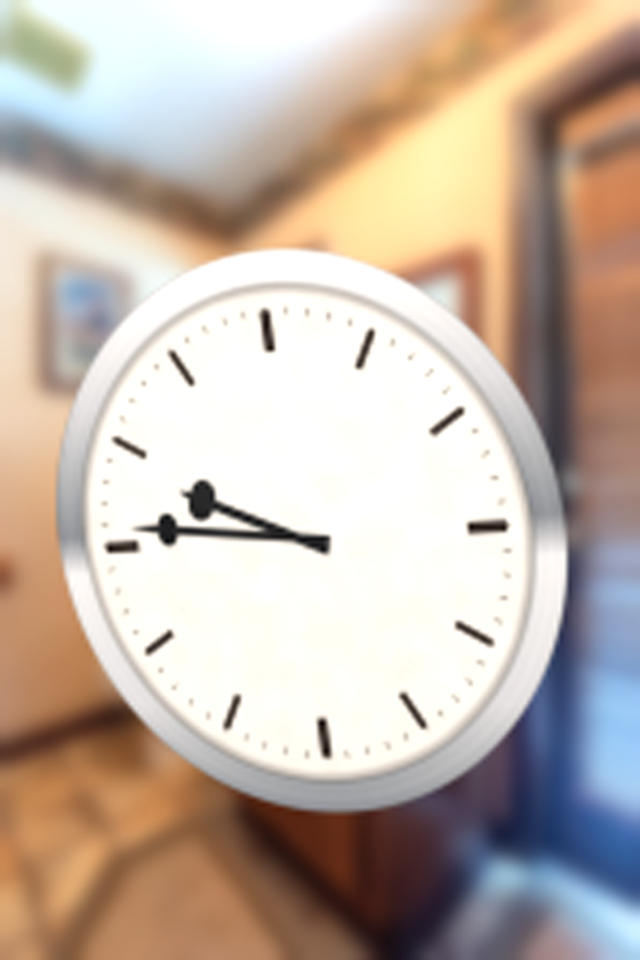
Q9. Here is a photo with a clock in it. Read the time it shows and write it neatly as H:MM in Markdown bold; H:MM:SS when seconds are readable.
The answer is **9:46**
